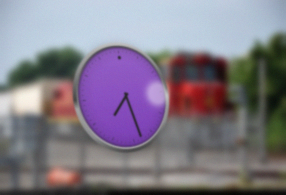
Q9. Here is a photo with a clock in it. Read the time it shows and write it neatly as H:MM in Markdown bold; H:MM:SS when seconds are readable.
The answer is **7:28**
